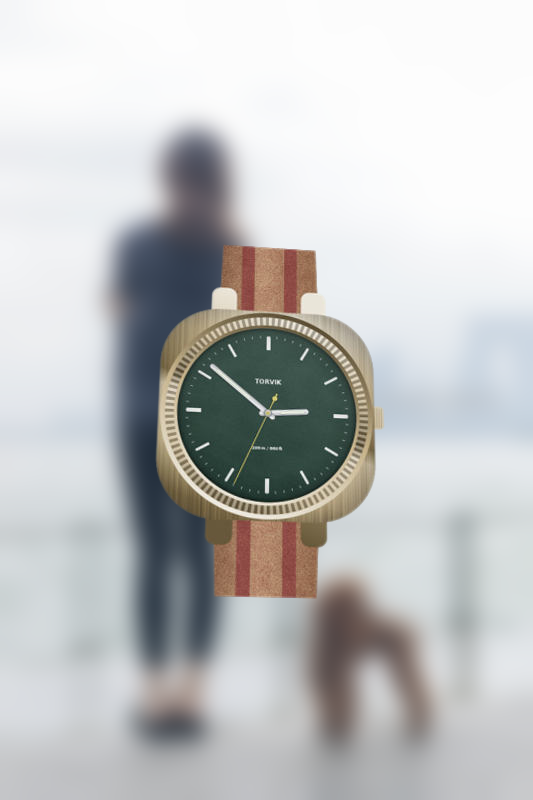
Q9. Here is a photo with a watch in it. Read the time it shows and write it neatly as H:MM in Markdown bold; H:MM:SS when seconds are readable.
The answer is **2:51:34**
